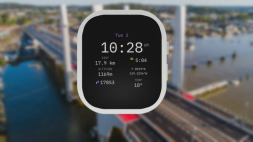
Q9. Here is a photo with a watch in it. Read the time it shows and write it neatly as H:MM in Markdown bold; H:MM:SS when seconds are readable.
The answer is **10:28**
